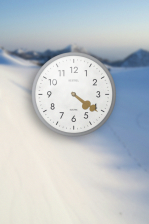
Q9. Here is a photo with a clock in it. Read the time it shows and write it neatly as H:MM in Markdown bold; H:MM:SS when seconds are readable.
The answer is **4:21**
